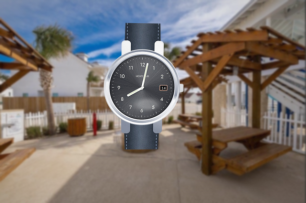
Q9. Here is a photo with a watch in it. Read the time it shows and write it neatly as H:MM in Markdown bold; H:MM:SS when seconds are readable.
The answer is **8:02**
